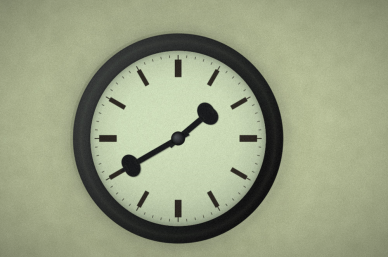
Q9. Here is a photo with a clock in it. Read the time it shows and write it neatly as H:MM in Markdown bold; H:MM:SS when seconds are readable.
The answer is **1:40**
